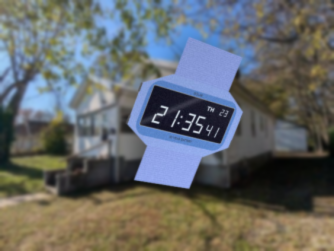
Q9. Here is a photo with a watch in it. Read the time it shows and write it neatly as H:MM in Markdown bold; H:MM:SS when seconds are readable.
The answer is **21:35:41**
